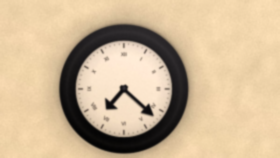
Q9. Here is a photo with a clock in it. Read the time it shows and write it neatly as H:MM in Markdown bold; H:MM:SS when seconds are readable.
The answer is **7:22**
